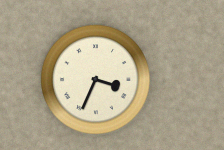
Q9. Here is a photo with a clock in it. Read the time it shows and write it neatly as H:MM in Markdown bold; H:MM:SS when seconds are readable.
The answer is **3:34**
